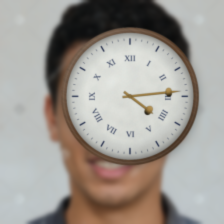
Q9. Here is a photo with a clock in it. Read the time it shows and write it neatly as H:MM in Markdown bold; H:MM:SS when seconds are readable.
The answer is **4:14**
